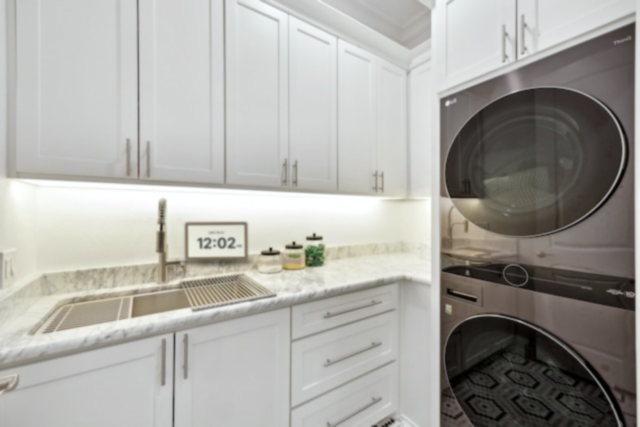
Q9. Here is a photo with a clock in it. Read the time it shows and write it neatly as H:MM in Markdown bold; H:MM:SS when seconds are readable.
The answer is **12:02**
